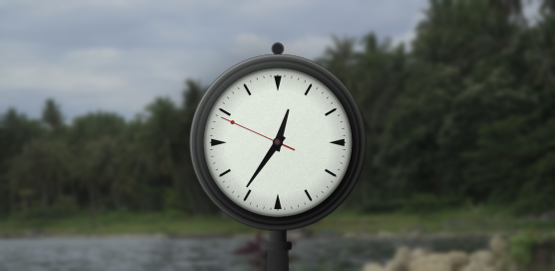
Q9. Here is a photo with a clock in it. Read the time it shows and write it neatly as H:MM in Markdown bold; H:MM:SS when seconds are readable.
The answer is **12:35:49**
